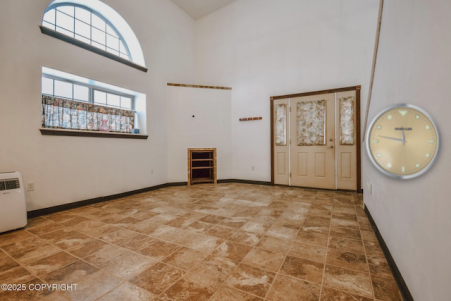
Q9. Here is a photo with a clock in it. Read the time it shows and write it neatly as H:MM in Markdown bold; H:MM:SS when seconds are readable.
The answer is **11:47**
